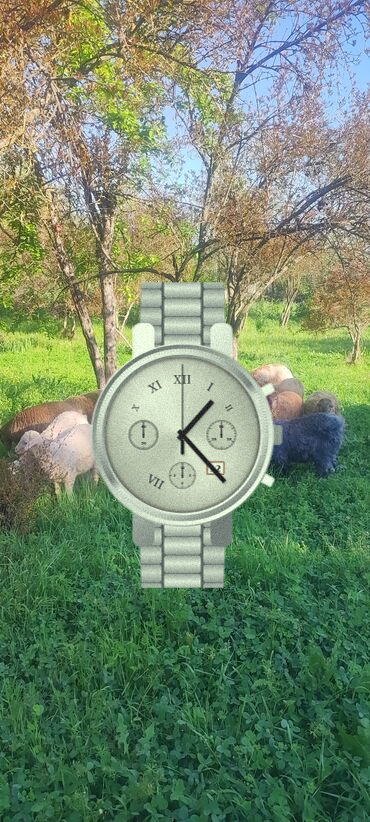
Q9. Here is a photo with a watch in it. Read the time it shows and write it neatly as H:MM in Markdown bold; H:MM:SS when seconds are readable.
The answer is **1:23**
